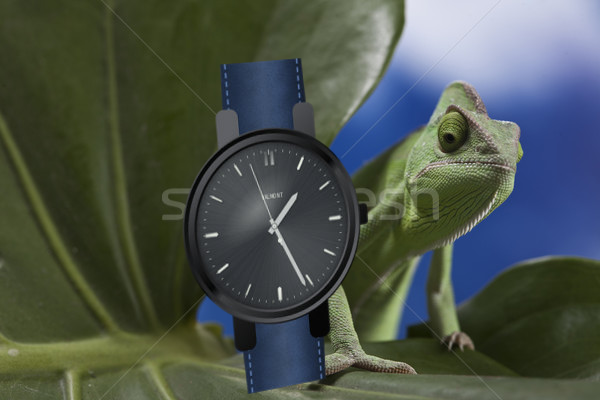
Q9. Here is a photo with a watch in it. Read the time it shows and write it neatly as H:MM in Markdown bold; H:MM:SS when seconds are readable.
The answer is **1:25:57**
